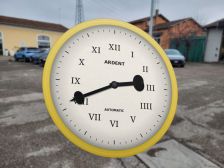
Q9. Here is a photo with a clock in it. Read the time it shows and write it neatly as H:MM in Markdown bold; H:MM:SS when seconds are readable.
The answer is **2:41**
